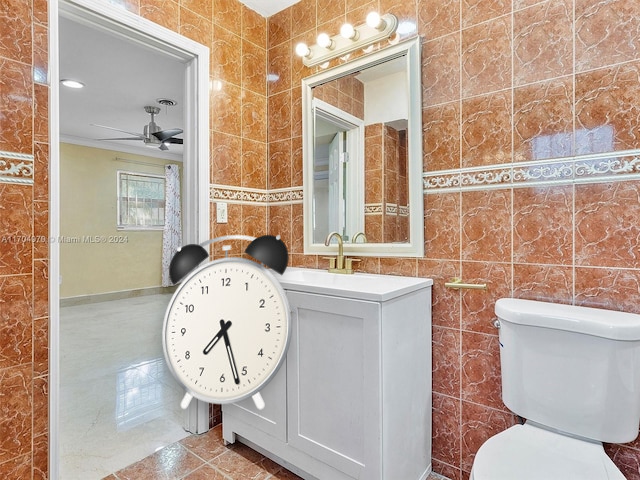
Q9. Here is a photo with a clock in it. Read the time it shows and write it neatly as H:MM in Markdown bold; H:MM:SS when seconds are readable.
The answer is **7:27**
